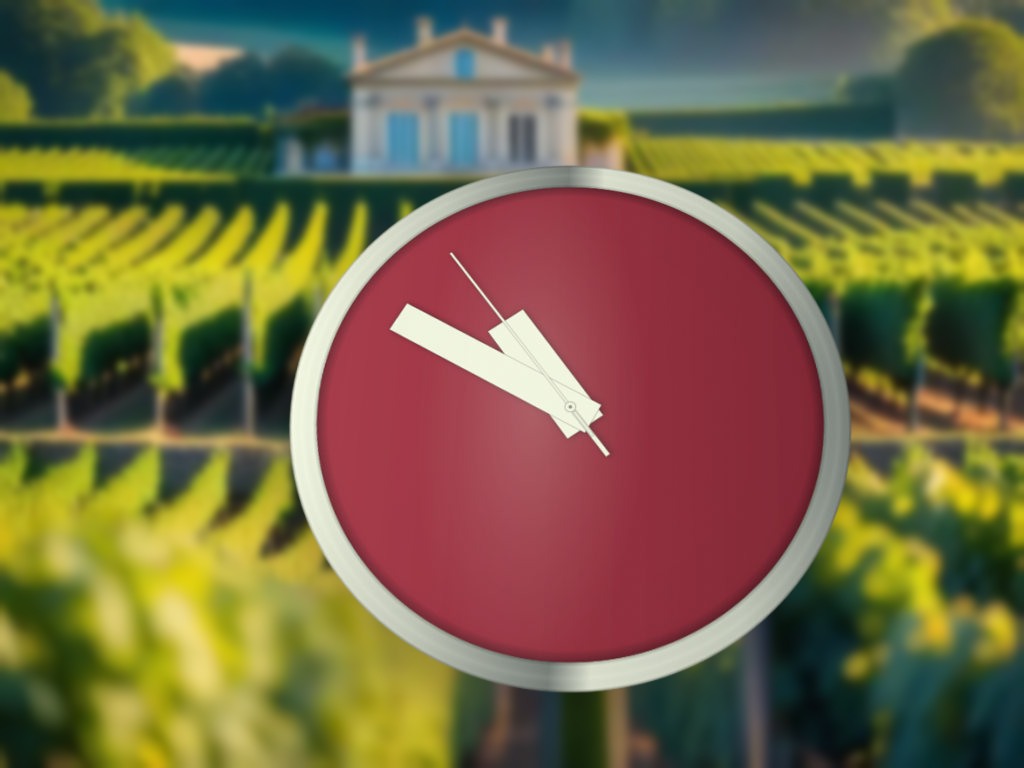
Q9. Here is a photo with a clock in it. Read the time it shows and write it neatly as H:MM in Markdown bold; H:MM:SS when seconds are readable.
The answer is **10:49:54**
